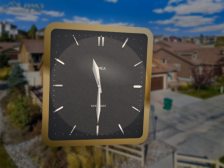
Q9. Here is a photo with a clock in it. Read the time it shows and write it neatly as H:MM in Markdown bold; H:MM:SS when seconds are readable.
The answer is **11:30**
